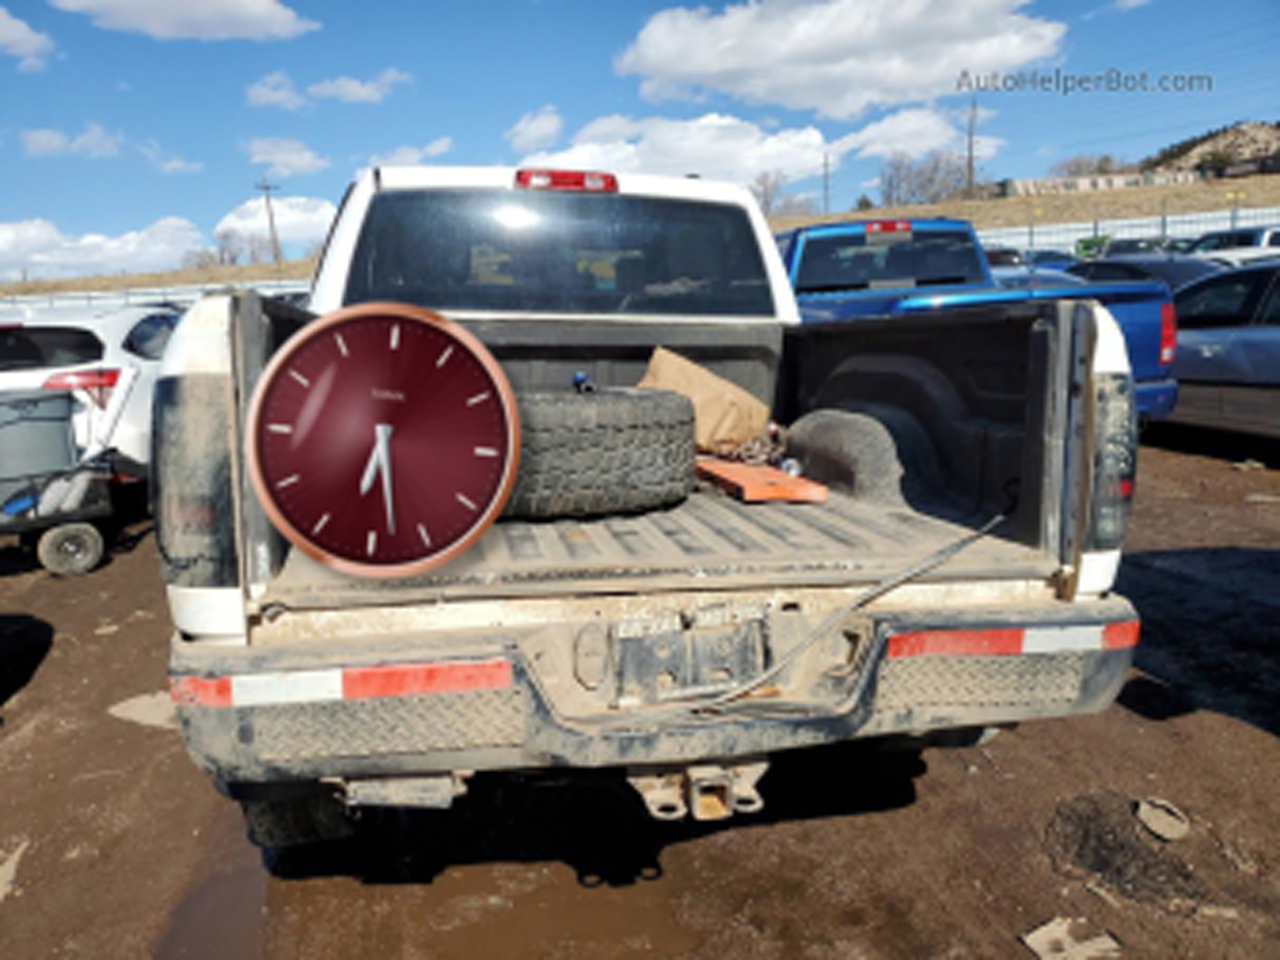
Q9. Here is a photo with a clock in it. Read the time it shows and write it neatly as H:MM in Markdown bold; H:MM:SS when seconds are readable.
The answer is **6:28**
